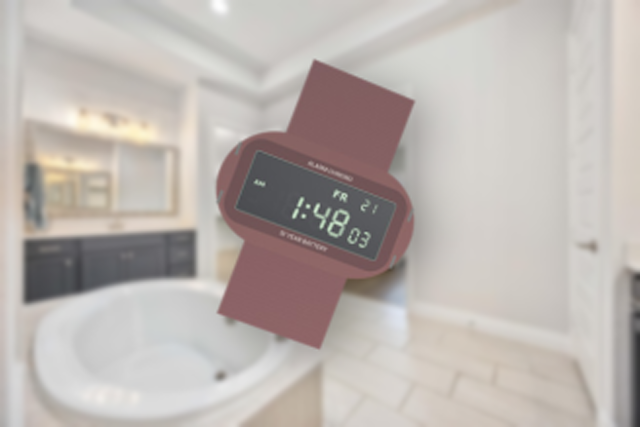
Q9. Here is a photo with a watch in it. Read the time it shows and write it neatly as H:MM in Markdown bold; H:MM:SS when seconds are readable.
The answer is **1:48:03**
